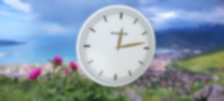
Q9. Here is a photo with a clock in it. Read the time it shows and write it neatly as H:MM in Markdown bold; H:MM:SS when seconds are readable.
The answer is **12:13**
